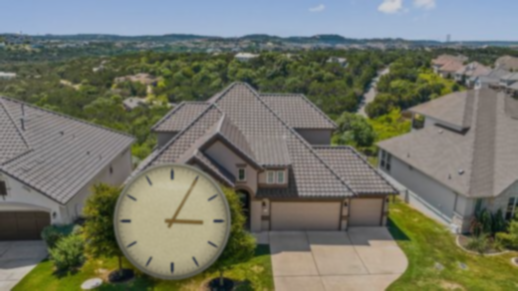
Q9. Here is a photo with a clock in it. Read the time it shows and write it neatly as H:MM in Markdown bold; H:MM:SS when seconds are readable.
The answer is **3:05**
